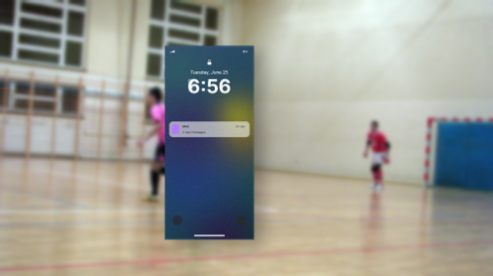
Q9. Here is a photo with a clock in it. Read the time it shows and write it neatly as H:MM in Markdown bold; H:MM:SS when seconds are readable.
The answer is **6:56**
